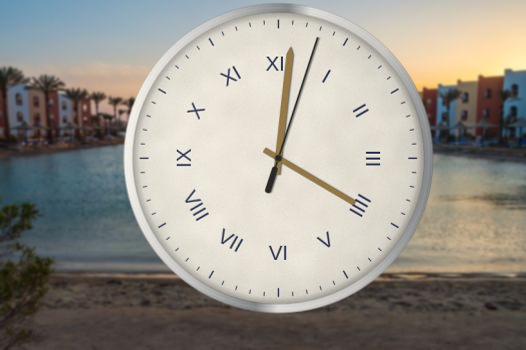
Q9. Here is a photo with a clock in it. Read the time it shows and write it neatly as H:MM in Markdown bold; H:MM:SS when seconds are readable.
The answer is **4:01:03**
